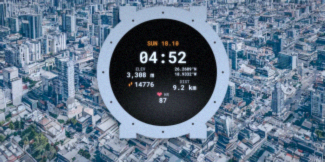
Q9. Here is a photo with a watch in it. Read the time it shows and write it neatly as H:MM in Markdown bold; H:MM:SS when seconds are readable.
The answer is **4:52**
